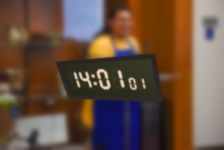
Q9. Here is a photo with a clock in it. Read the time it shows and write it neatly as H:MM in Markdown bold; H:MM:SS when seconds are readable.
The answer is **14:01:01**
